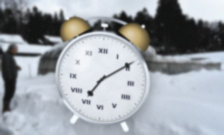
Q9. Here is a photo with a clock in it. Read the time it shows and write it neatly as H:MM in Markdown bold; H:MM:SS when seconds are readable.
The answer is **7:09**
